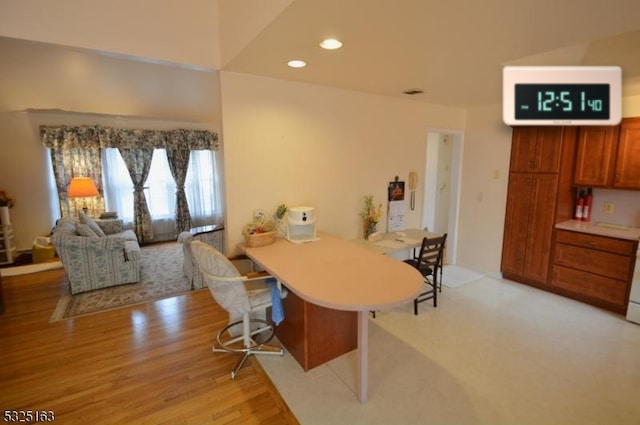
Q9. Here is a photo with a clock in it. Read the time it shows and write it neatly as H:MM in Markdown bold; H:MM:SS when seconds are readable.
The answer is **12:51:40**
